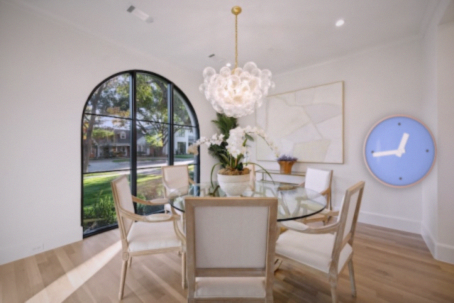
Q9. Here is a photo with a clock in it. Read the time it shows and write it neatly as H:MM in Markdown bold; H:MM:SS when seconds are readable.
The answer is **12:44**
